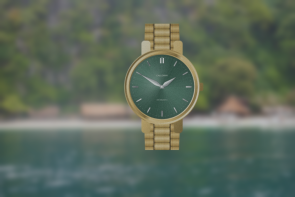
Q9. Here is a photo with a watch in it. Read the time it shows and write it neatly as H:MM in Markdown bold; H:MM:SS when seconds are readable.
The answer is **1:50**
